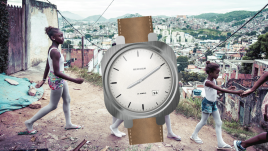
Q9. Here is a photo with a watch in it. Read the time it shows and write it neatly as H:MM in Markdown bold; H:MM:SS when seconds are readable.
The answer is **8:10**
